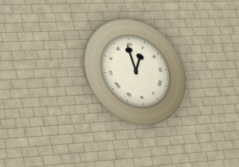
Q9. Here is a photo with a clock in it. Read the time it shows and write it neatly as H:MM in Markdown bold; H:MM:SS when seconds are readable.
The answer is **12:59**
